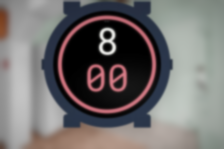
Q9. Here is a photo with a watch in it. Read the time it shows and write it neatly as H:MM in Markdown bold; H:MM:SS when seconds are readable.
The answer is **8:00**
